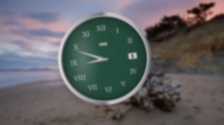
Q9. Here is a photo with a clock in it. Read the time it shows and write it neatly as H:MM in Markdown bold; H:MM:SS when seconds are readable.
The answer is **8:49**
